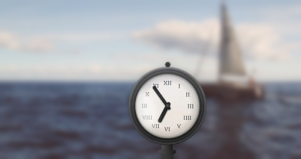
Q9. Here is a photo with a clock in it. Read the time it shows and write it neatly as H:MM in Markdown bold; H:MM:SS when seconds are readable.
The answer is **6:54**
